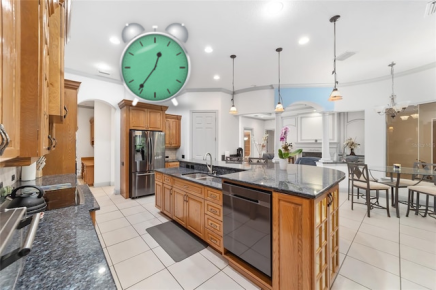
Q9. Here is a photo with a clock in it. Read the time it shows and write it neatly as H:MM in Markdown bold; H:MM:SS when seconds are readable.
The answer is **12:36**
